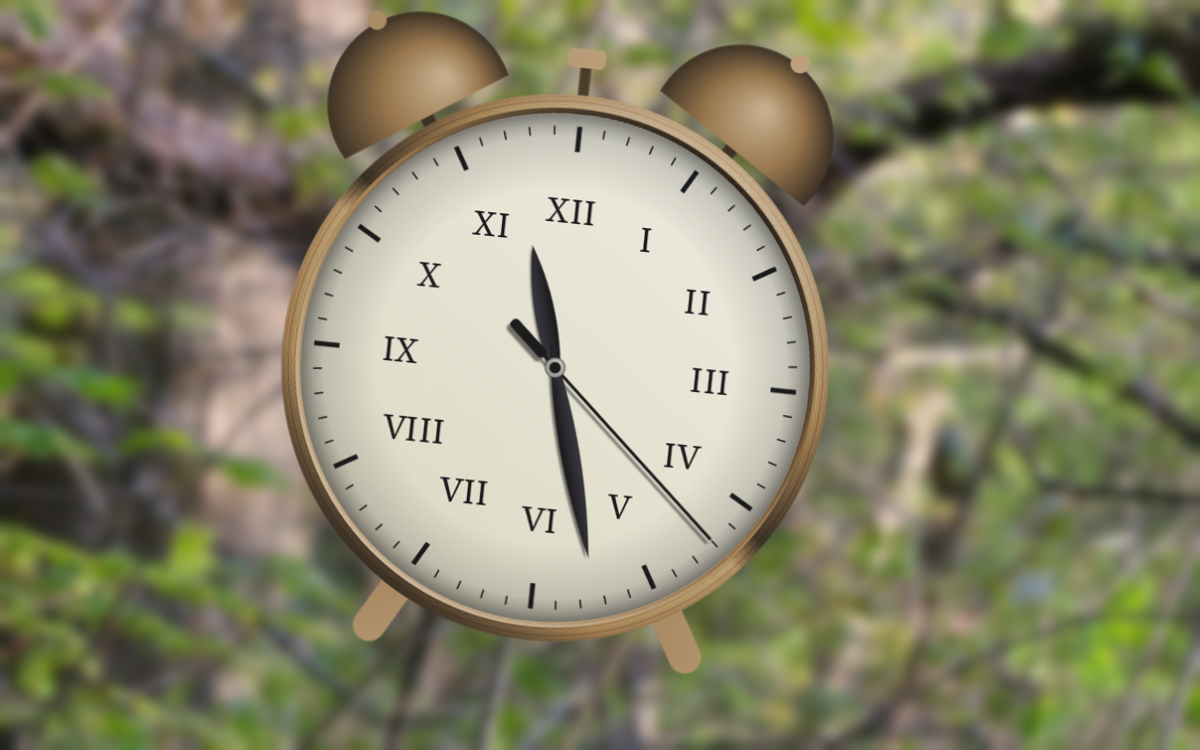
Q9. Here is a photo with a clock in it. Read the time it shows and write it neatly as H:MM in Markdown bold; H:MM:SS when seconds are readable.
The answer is **11:27:22**
